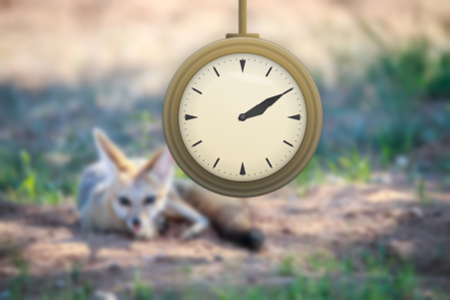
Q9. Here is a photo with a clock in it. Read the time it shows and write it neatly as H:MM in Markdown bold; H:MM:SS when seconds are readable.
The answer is **2:10**
